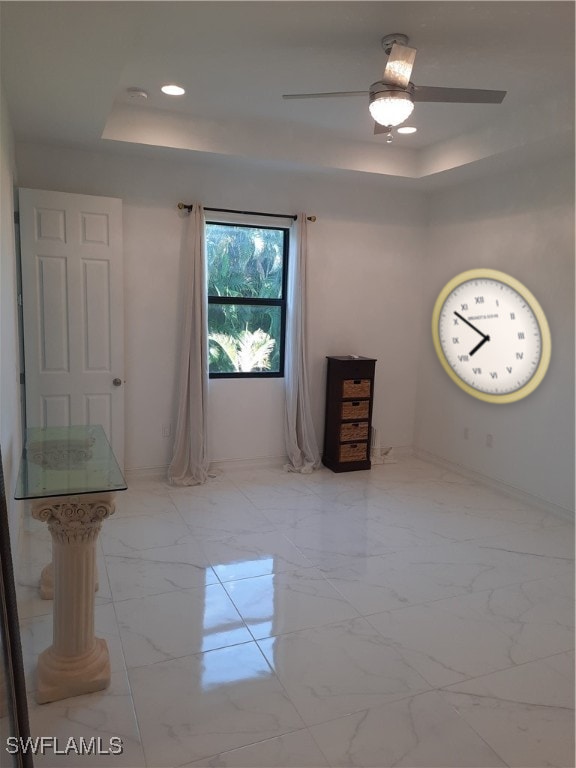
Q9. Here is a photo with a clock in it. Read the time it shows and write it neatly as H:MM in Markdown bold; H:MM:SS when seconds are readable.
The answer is **7:52**
